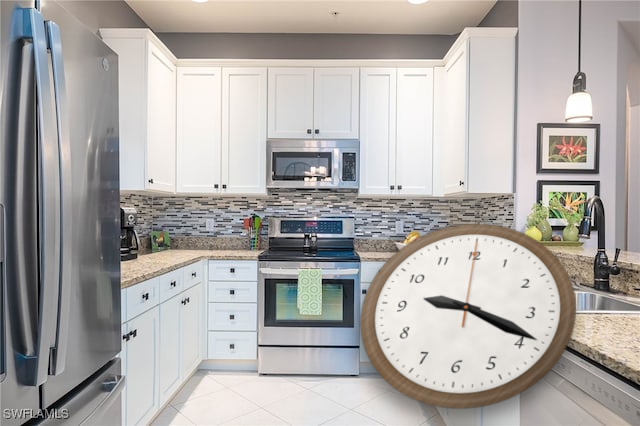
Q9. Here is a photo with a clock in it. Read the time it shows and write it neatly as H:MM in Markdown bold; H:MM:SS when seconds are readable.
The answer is **9:19:00**
